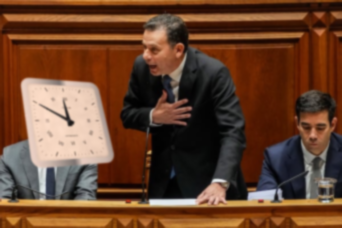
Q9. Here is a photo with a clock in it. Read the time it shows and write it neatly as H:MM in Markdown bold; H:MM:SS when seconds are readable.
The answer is **11:50**
